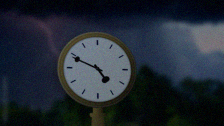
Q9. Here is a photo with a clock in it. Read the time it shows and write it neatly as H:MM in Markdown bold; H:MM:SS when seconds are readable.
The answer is **4:49**
